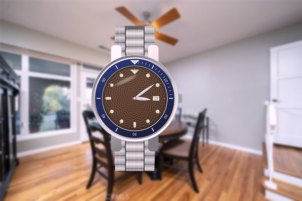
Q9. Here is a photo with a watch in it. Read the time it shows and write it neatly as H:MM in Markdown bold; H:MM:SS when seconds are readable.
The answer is **3:09**
